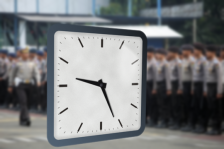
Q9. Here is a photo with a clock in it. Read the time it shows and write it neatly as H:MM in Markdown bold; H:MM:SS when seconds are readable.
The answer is **9:26**
